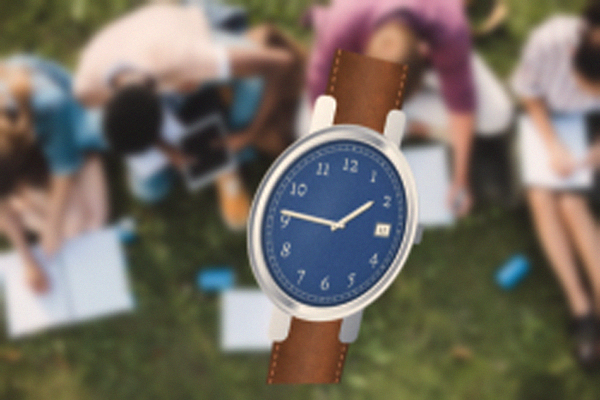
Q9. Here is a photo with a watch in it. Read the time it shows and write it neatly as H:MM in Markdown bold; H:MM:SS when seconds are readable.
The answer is **1:46**
